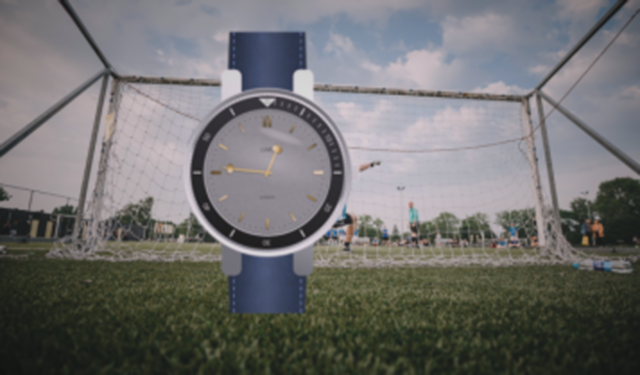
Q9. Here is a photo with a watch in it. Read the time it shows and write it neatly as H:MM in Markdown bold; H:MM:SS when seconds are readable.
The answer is **12:46**
